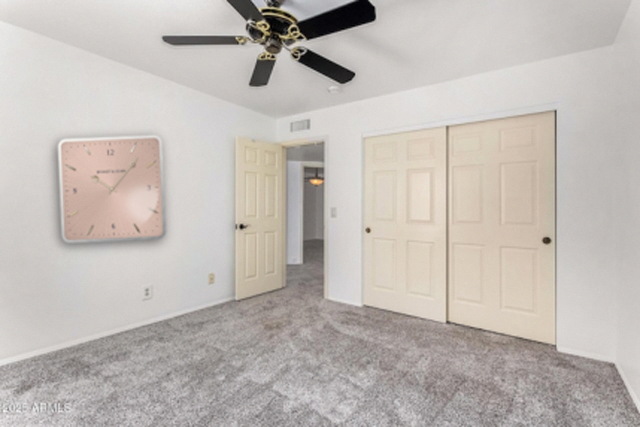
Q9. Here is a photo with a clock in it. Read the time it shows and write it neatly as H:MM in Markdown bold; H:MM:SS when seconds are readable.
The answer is **10:07**
